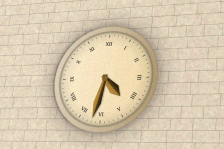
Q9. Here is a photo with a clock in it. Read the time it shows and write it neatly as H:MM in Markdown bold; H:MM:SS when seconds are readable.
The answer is **4:32**
